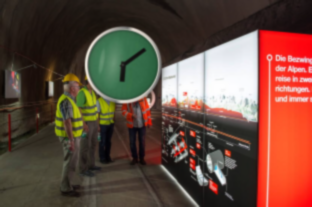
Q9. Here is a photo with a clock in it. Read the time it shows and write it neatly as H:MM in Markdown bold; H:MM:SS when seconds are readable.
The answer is **6:09**
